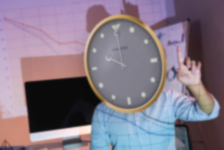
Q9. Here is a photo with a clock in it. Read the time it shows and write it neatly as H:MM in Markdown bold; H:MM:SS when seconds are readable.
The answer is **10:00**
